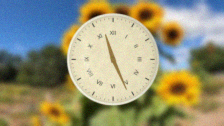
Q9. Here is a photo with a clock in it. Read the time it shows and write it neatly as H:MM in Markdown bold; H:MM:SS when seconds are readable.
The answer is **11:26**
